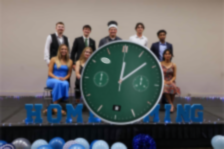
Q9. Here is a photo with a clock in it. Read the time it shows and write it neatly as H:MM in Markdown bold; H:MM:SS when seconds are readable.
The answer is **12:08**
